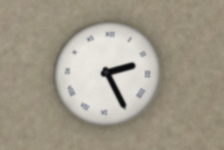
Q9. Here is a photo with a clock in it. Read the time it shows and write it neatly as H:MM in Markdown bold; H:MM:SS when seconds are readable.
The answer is **2:25**
